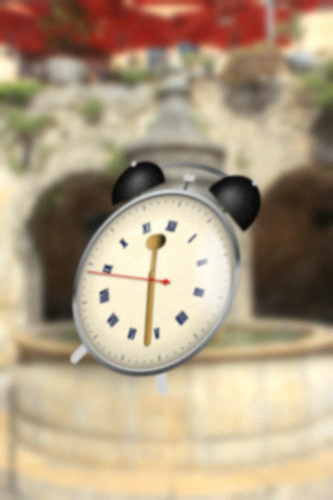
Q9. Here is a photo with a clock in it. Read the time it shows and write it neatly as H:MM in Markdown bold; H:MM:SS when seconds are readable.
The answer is **11:26:44**
